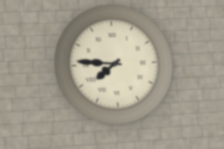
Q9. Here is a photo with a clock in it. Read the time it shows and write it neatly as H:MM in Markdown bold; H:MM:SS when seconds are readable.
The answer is **7:46**
